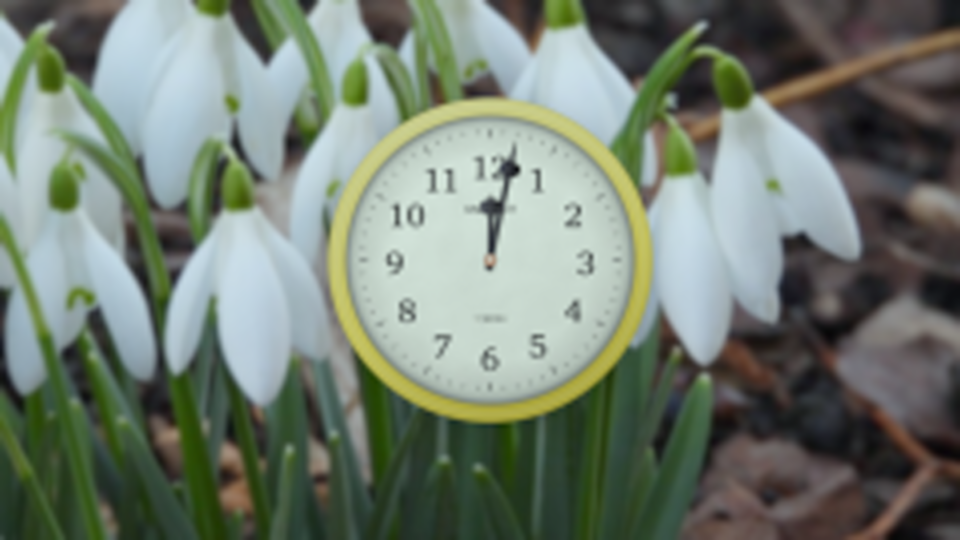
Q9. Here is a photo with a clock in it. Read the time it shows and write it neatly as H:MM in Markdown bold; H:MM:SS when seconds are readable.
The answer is **12:02**
